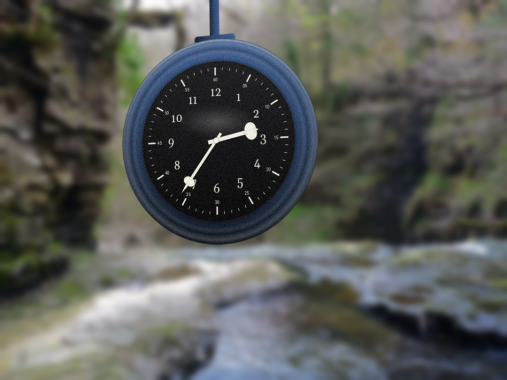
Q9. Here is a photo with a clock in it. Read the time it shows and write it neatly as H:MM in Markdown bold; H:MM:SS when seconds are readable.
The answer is **2:36**
